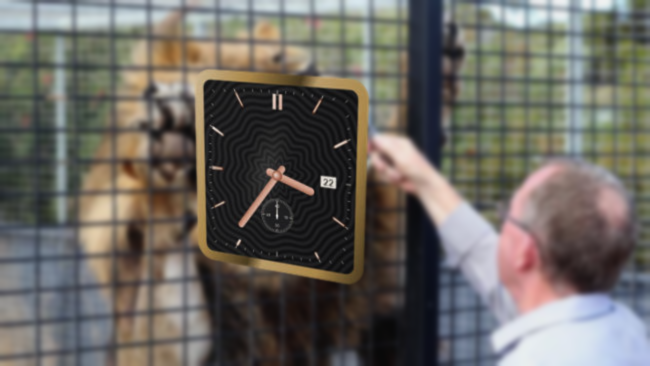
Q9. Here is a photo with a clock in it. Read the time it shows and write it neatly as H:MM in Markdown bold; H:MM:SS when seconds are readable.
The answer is **3:36**
